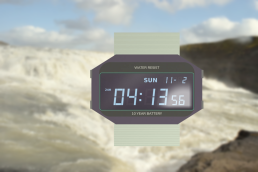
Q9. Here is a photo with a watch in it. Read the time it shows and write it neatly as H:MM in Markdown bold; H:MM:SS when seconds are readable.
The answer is **4:13:56**
